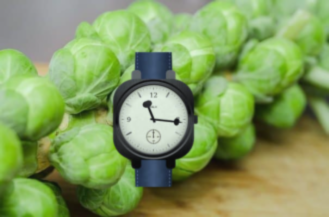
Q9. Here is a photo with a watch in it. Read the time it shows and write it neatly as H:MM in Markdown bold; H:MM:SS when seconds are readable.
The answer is **11:16**
